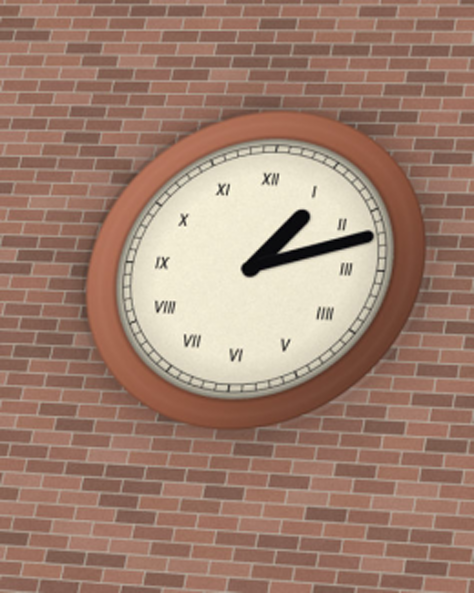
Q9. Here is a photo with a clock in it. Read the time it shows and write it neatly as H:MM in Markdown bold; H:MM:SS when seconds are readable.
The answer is **1:12**
